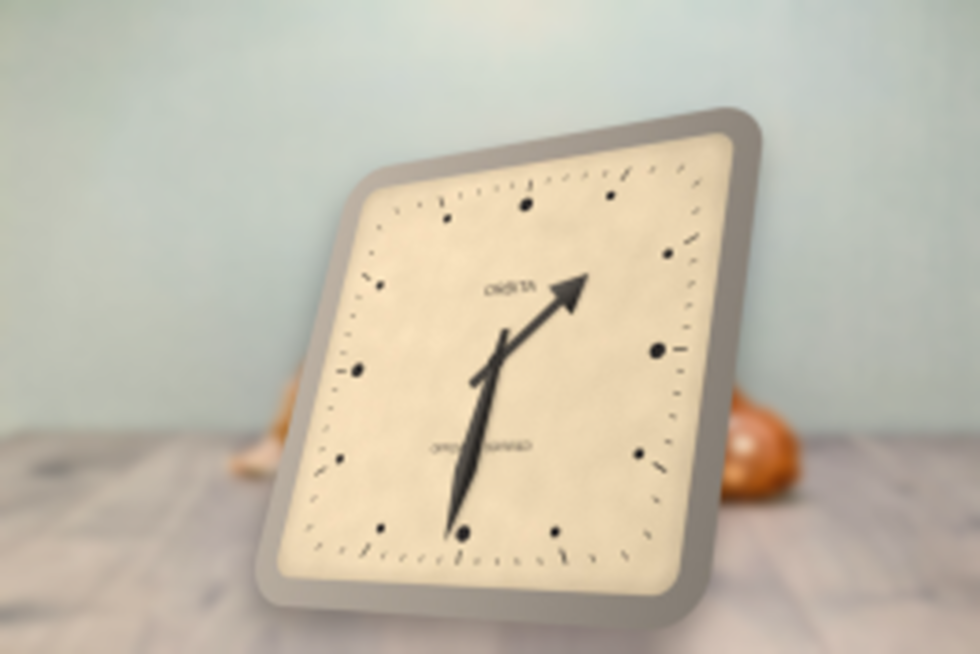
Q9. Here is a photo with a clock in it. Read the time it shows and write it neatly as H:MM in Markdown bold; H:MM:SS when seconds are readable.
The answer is **1:31**
